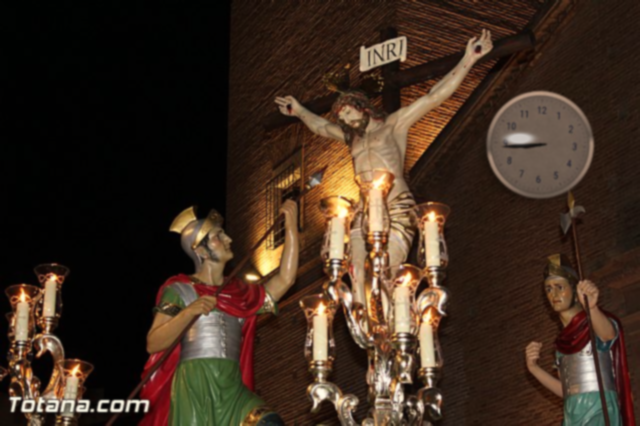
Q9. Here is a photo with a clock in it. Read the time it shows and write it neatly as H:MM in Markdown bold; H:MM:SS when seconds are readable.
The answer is **8:44**
